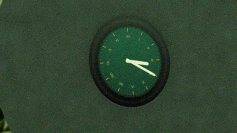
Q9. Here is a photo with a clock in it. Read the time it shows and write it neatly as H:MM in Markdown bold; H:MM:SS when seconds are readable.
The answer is **3:20**
